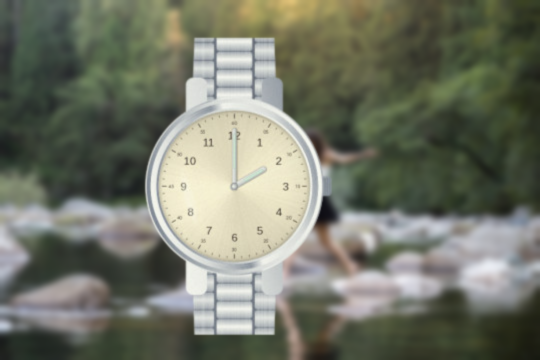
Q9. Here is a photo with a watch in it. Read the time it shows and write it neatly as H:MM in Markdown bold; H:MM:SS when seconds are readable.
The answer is **2:00**
